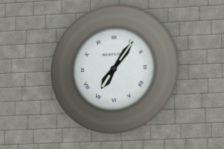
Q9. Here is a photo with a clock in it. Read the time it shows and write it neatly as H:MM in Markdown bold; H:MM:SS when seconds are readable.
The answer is **7:06**
